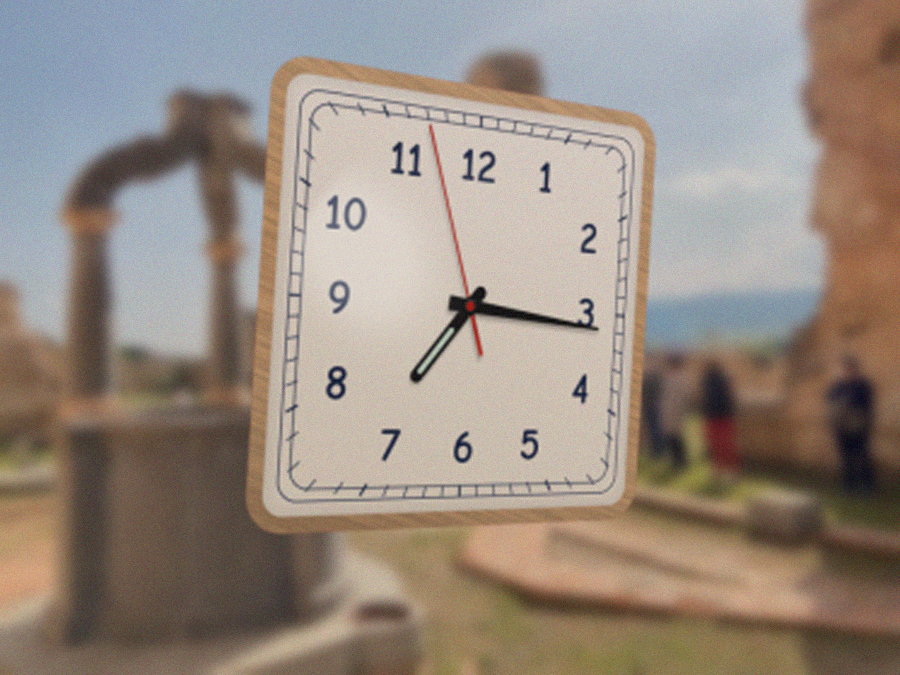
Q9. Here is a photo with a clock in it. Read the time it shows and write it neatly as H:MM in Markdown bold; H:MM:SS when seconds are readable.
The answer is **7:15:57**
